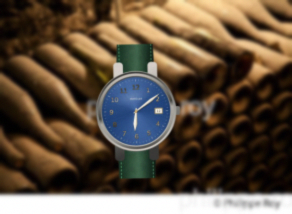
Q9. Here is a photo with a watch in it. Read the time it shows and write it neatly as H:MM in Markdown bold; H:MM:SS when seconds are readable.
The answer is **6:09**
